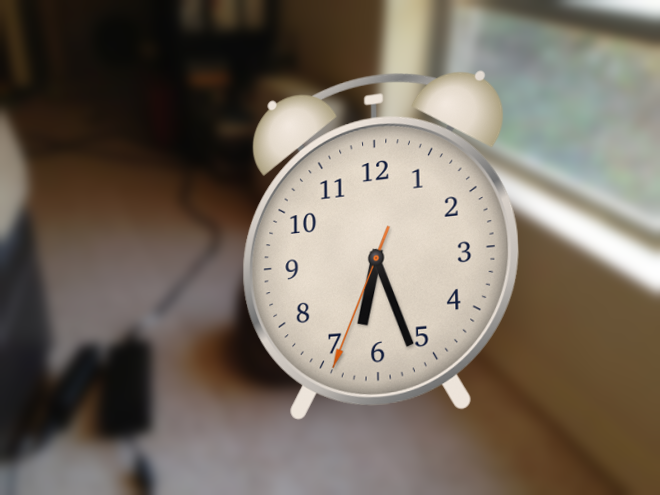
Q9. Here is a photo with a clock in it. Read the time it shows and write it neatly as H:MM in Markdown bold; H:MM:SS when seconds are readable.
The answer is **6:26:34**
